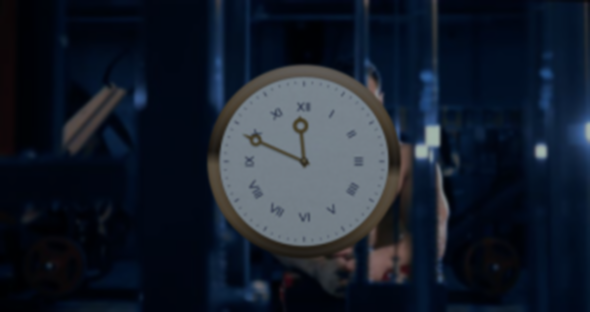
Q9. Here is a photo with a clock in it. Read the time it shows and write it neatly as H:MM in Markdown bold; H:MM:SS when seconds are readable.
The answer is **11:49**
